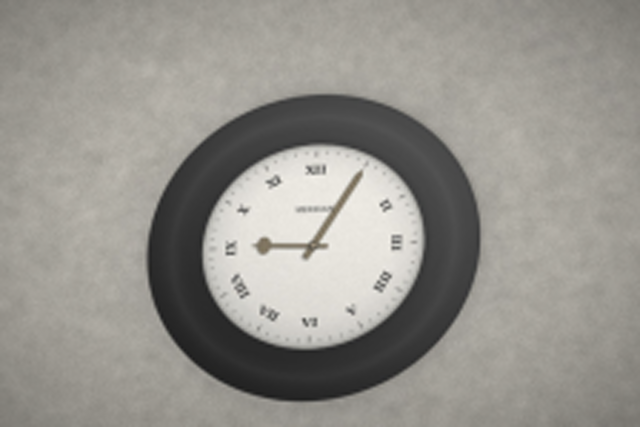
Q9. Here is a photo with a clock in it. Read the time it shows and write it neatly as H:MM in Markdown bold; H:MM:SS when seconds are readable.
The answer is **9:05**
